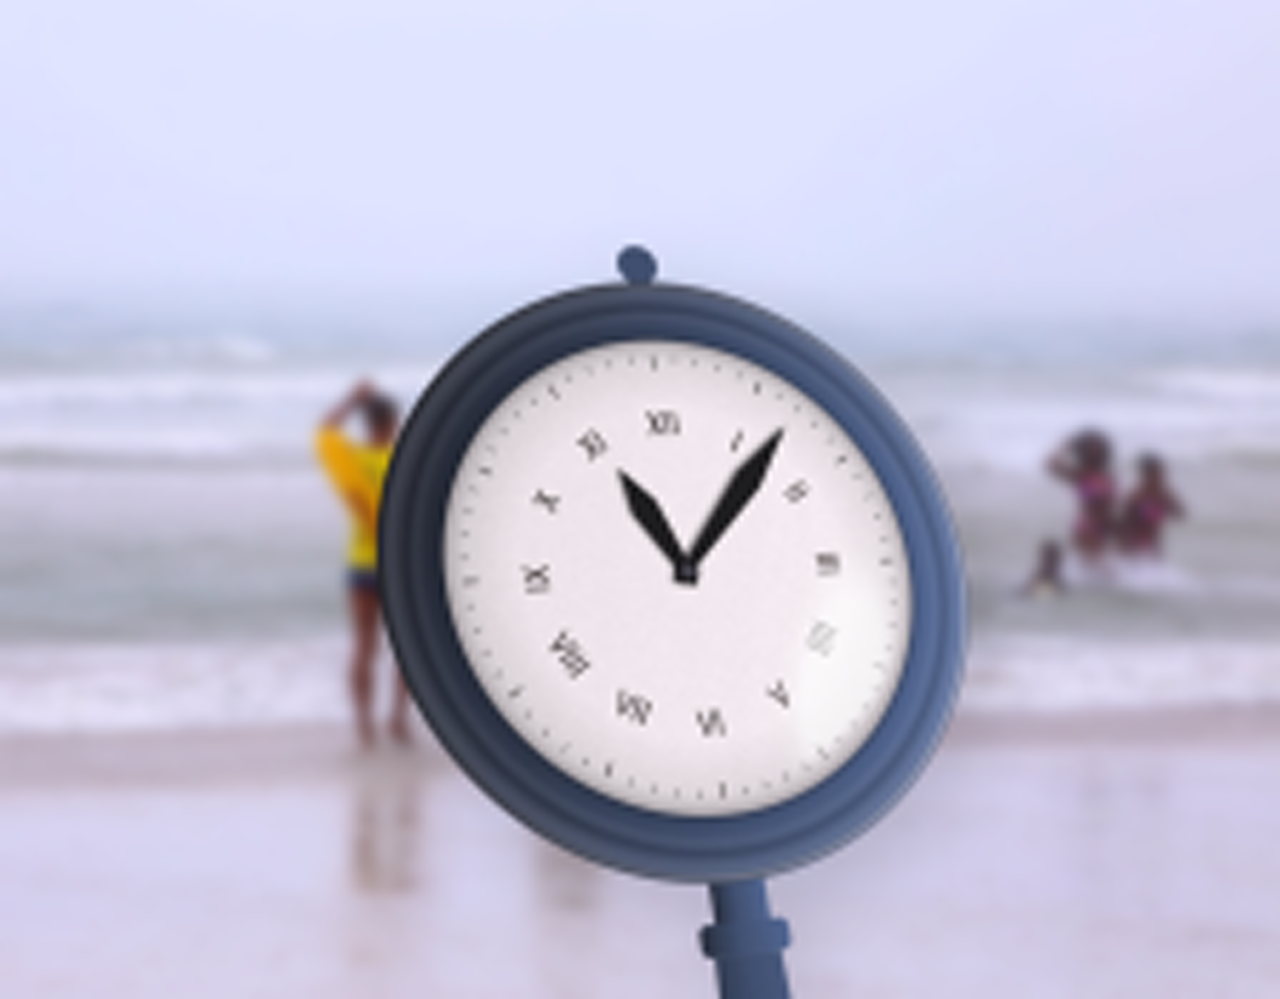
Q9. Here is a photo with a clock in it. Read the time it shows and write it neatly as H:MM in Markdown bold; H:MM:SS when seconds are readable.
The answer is **11:07**
